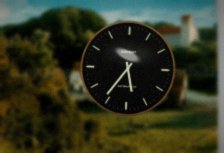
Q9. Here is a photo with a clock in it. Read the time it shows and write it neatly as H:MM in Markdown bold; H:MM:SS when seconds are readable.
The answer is **5:36**
